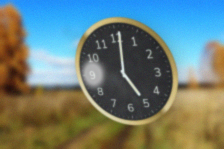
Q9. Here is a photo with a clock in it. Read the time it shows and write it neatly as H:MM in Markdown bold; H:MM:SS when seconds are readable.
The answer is **5:01**
